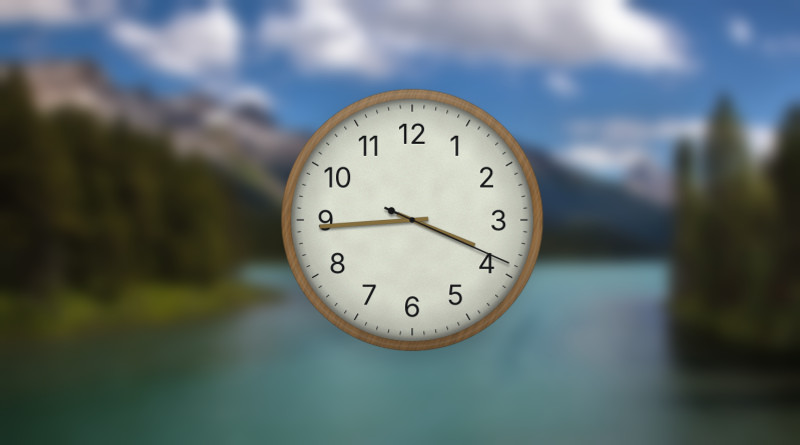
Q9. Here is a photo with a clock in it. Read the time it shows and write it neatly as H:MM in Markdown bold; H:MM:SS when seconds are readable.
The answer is **3:44:19**
